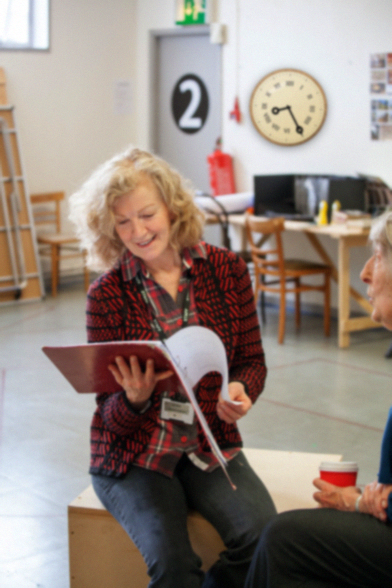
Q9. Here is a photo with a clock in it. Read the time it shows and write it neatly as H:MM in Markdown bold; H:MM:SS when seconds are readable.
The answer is **8:25**
